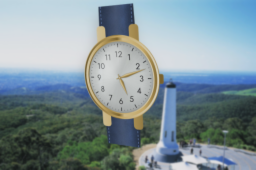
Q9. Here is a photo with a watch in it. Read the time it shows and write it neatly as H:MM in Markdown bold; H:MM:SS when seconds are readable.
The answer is **5:12**
